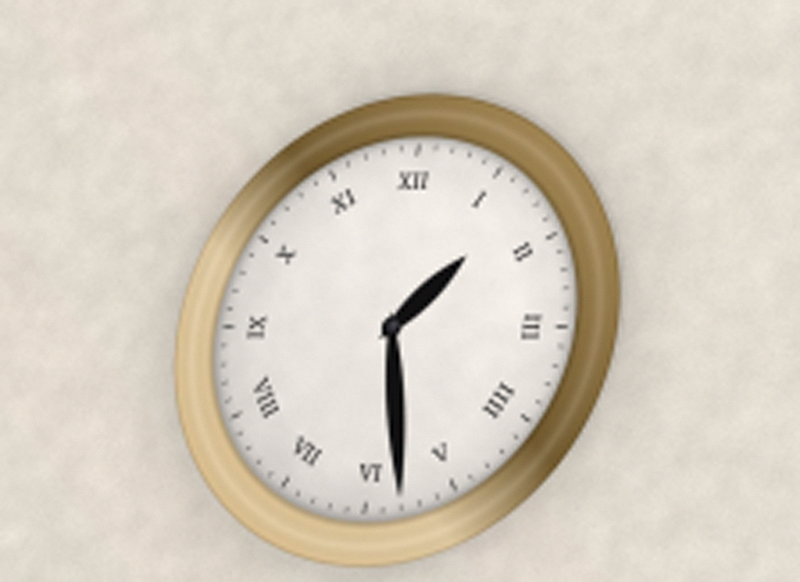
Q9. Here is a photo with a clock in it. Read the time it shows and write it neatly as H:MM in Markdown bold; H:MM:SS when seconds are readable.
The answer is **1:28**
